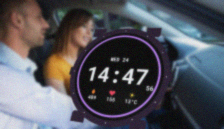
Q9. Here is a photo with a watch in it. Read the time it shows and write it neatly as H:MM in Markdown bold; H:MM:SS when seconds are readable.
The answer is **14:47**
